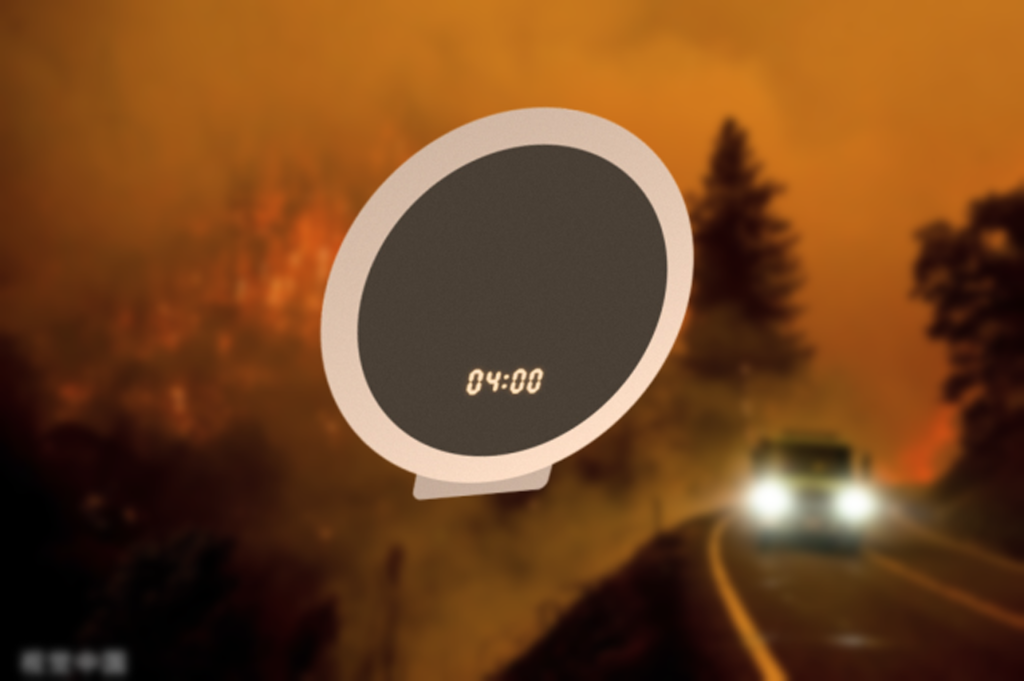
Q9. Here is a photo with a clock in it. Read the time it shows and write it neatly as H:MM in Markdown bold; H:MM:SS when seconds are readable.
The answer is **4:00**
